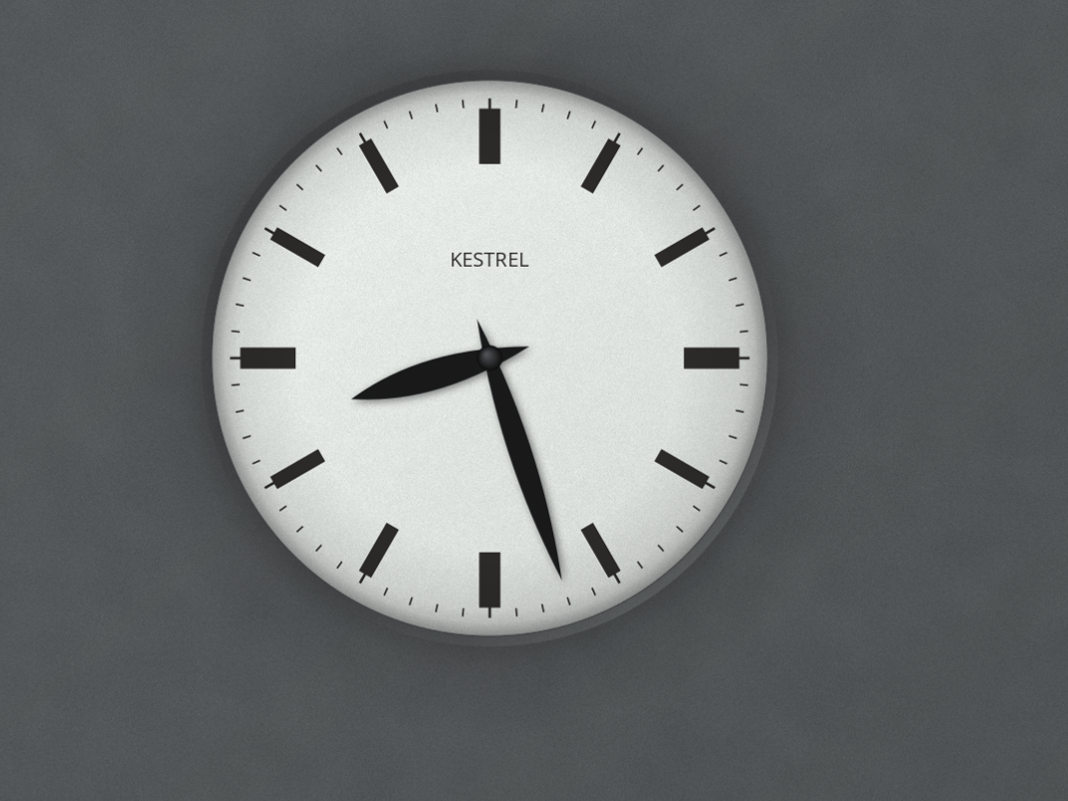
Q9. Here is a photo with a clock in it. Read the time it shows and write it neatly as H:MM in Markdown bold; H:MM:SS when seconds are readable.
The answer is **8:27**
